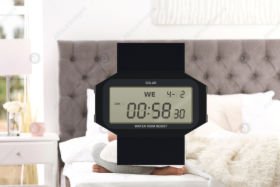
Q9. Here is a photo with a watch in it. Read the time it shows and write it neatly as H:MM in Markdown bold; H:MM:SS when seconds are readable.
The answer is **0:58:30**
